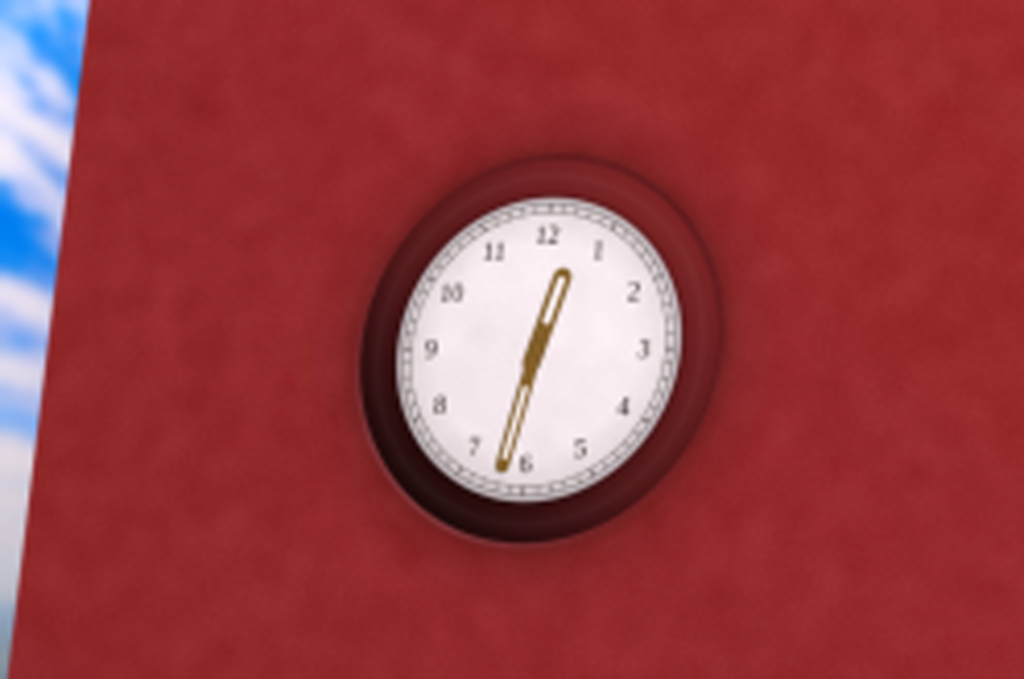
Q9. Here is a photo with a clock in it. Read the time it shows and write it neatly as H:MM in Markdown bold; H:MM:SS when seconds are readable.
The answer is **12:32**
